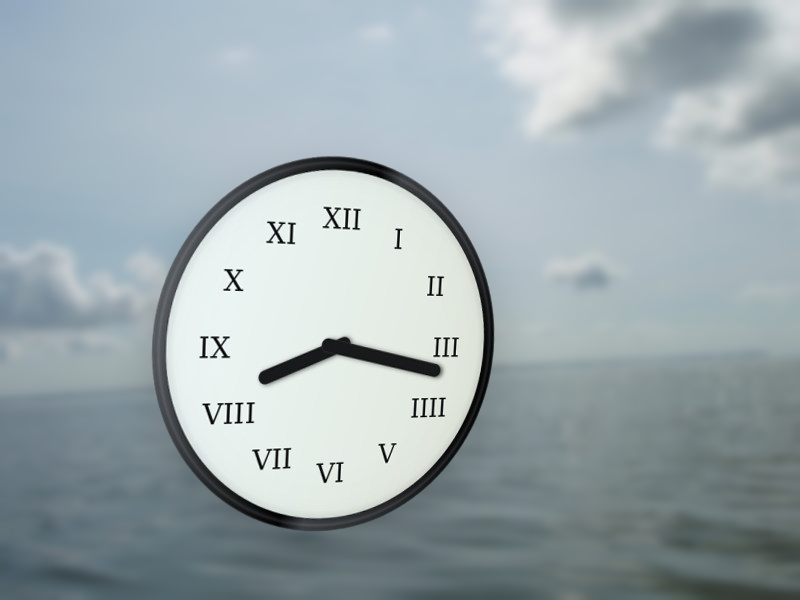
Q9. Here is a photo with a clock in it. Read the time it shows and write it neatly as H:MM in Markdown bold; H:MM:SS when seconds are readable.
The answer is **8:17**
